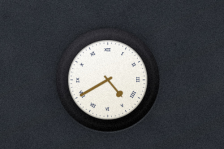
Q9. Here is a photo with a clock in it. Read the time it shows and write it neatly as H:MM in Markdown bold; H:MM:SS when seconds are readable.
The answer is **4:40**
